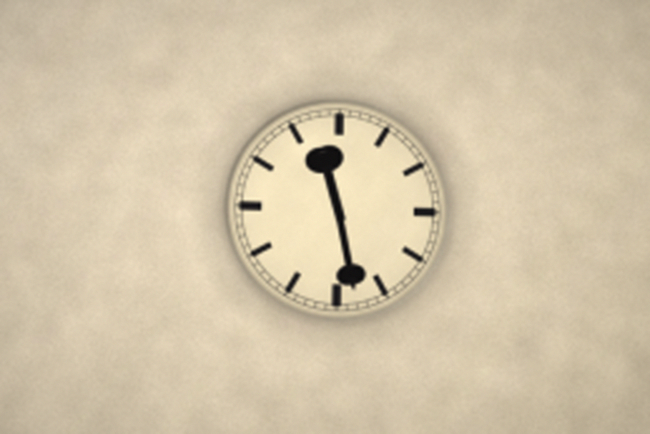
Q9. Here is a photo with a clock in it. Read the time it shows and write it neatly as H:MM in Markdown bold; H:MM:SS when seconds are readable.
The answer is **11:28**
